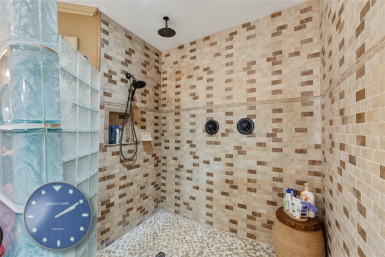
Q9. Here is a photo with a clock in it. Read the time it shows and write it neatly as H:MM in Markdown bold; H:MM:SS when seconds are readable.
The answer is **2:10**
